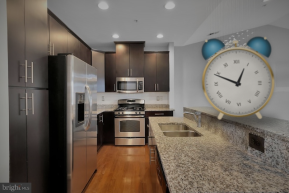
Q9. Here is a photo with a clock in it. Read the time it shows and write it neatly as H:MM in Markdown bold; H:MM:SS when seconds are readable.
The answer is **12:49**
